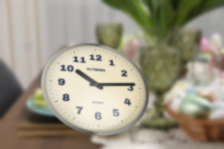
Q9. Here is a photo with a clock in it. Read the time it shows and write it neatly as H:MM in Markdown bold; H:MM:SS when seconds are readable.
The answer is **10:14**
